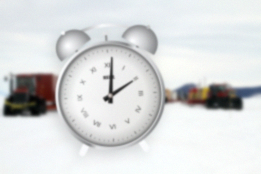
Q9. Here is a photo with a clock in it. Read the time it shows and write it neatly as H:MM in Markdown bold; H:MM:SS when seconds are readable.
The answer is **2:01**
